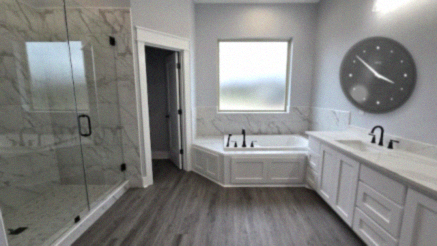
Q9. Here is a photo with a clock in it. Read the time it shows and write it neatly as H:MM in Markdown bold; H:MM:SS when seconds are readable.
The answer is **3:52**
